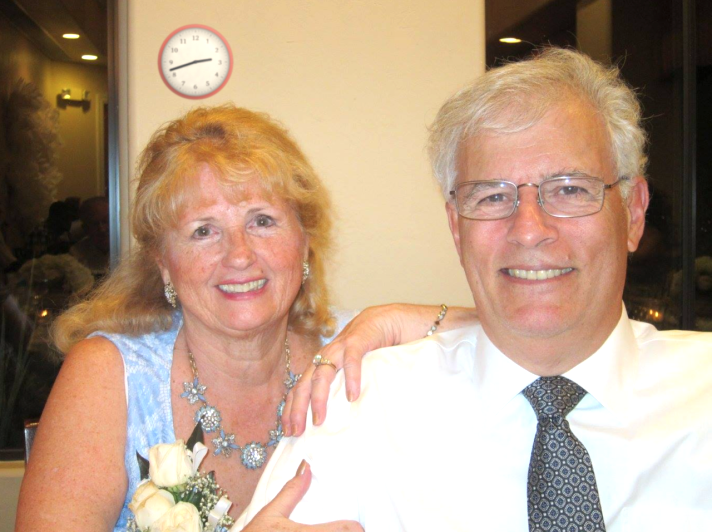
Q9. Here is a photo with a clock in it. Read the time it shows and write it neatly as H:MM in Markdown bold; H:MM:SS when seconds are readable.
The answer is **2:42**
